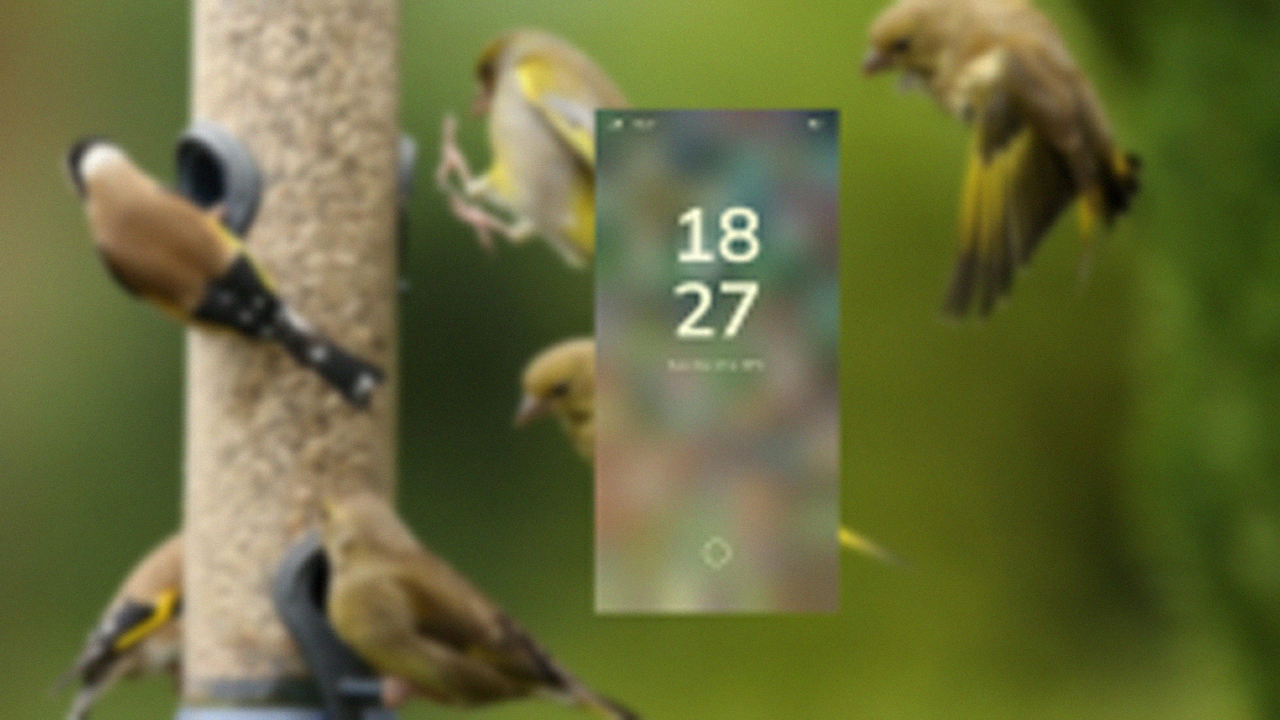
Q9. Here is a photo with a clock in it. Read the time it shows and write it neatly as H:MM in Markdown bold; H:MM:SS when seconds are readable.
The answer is **18:27**
